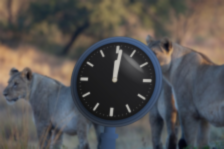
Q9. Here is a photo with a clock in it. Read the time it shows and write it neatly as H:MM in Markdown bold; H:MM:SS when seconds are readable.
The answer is **12:01**
